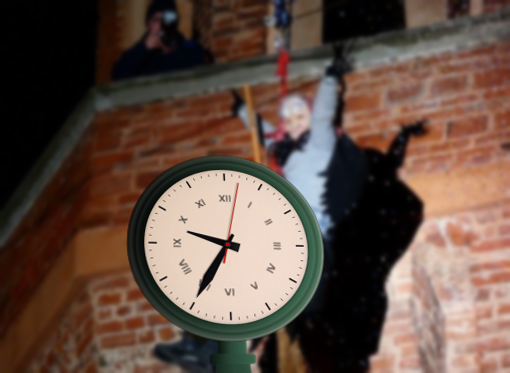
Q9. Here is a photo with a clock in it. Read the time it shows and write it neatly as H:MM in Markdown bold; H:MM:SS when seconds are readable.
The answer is **9:35:02**
